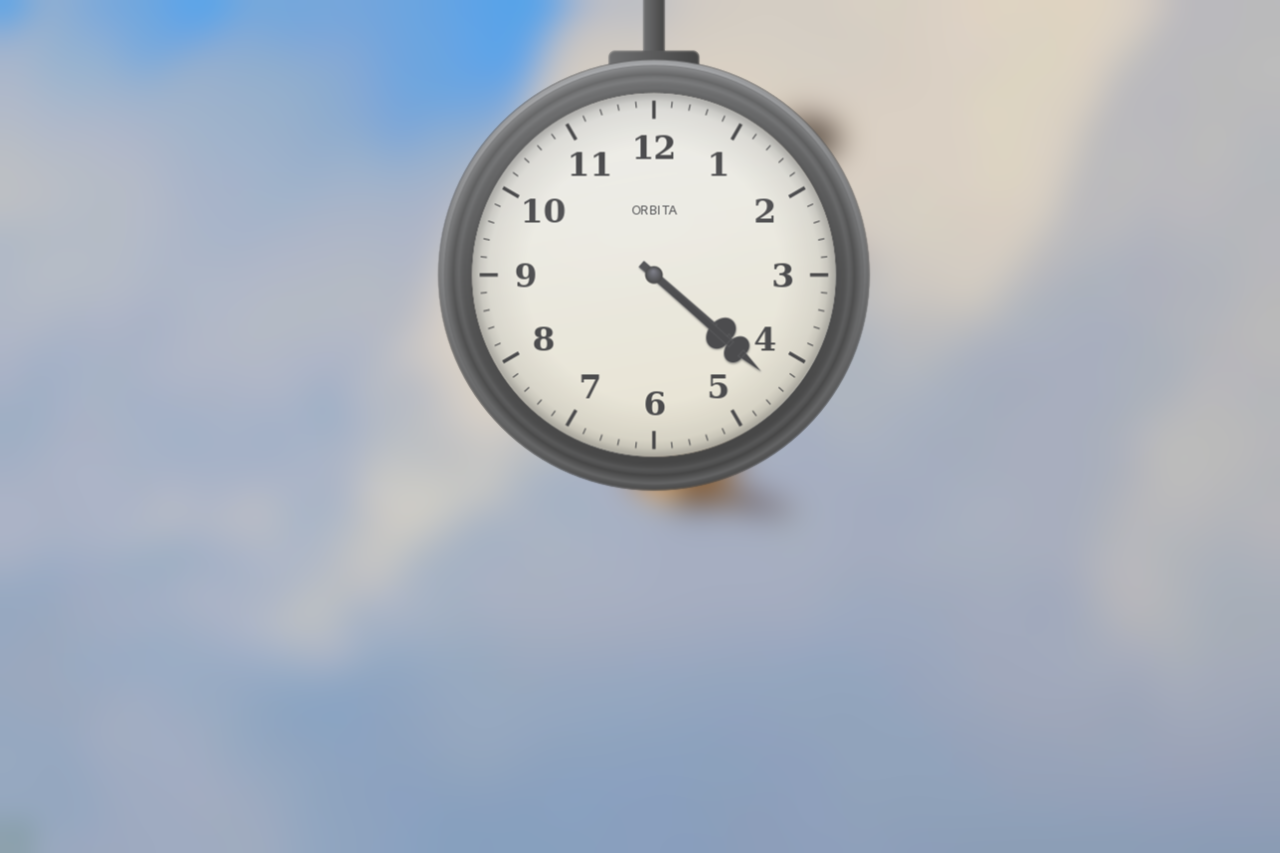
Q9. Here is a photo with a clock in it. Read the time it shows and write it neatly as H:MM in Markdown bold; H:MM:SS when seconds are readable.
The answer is **4:22**
